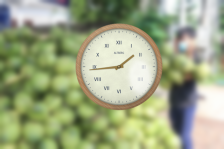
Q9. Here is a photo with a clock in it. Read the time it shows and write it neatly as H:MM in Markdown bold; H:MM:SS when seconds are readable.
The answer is **1:44**
